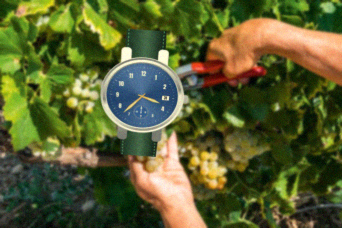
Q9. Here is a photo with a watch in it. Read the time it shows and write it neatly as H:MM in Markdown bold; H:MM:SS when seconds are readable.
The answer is **3:37**
